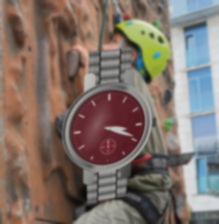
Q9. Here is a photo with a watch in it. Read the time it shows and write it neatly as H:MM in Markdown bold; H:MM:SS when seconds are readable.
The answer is **3:19**
